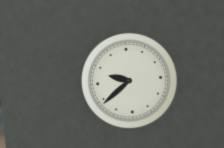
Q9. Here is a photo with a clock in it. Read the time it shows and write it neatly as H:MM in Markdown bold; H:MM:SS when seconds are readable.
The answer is **9:39**
